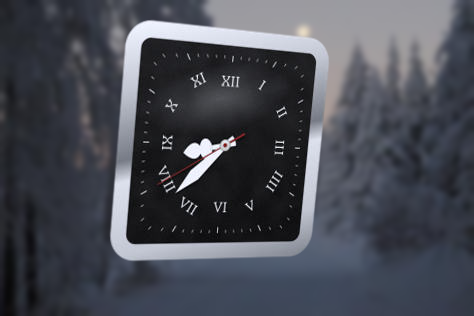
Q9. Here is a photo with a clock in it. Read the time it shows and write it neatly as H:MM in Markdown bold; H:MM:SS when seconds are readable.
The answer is **8:37:40**
